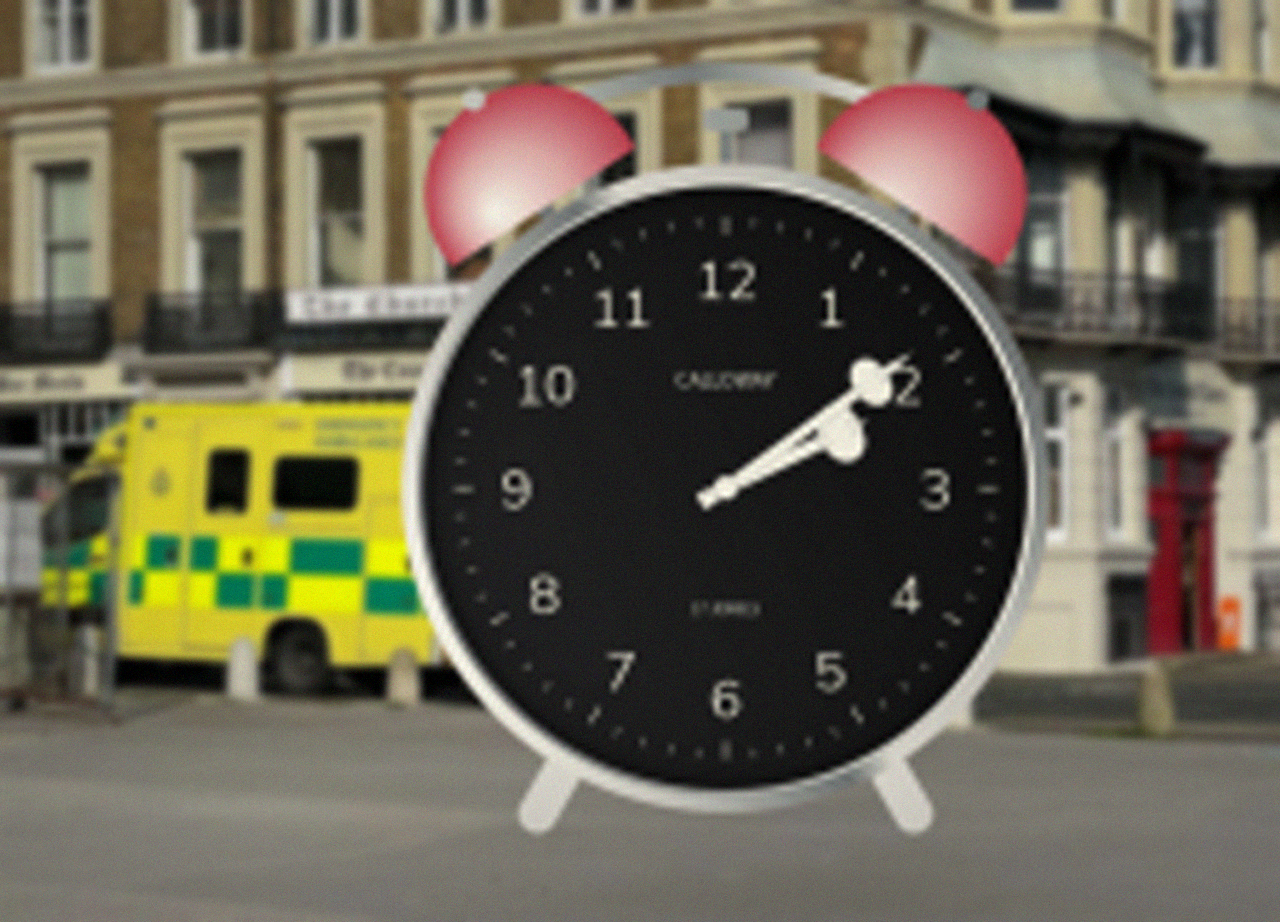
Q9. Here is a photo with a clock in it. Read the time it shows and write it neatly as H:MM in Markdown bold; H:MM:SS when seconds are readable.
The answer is **2:09**
